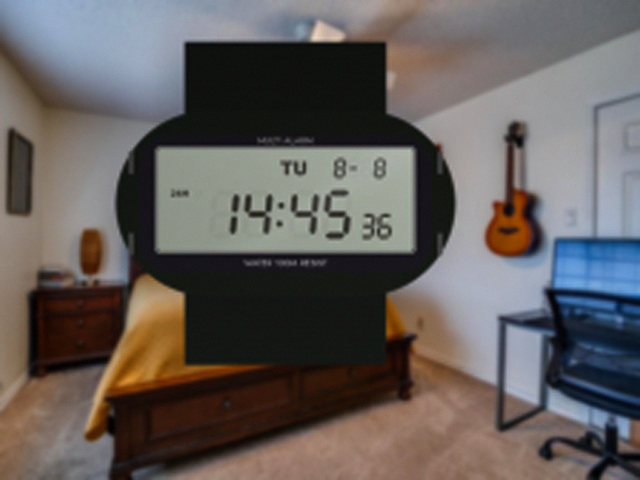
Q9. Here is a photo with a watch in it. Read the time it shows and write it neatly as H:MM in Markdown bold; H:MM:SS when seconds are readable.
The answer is **14:45:36**
